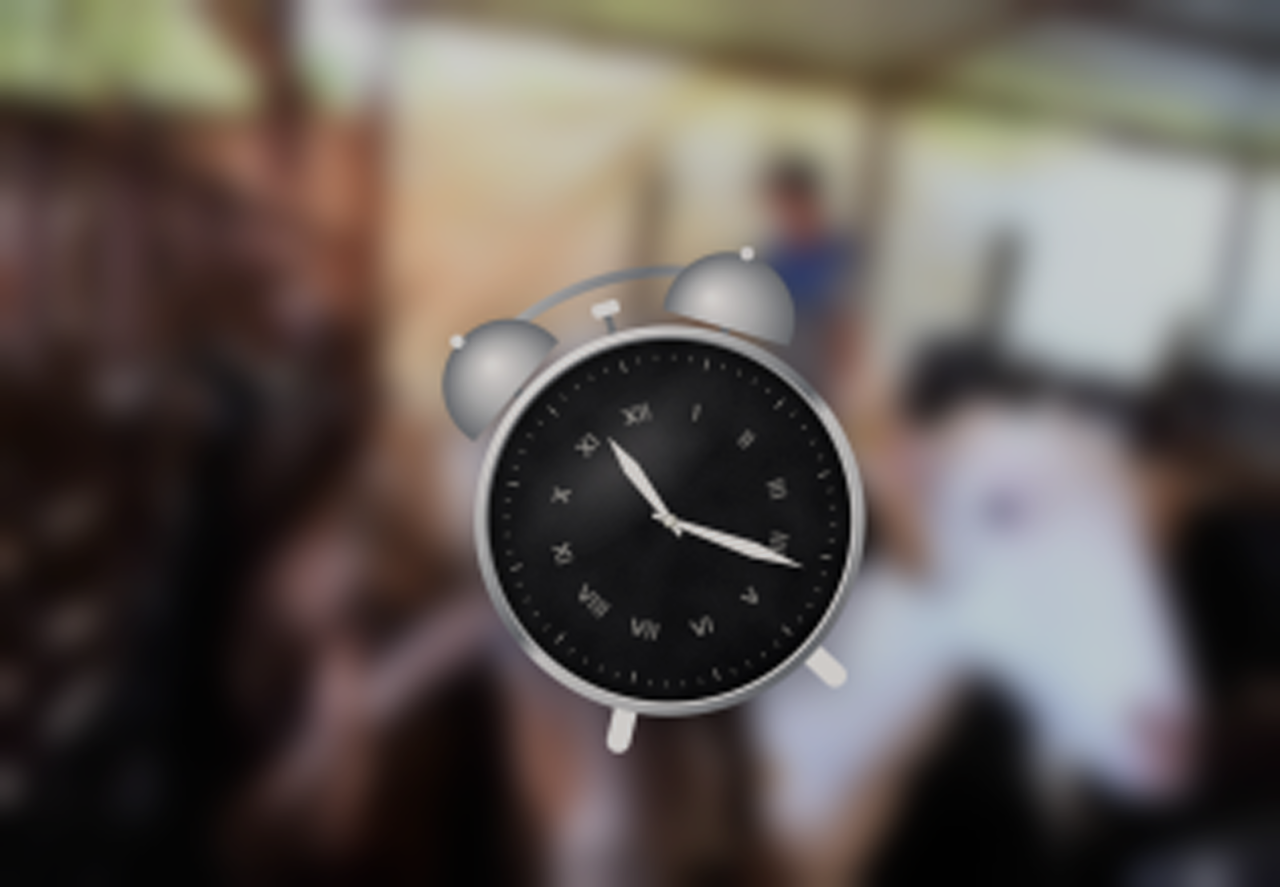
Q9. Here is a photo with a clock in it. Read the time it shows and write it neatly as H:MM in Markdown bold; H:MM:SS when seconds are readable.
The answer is **11:21**
